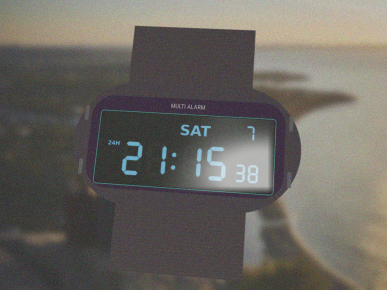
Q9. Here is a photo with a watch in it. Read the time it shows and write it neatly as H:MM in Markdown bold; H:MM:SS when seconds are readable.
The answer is **21:15:38**
